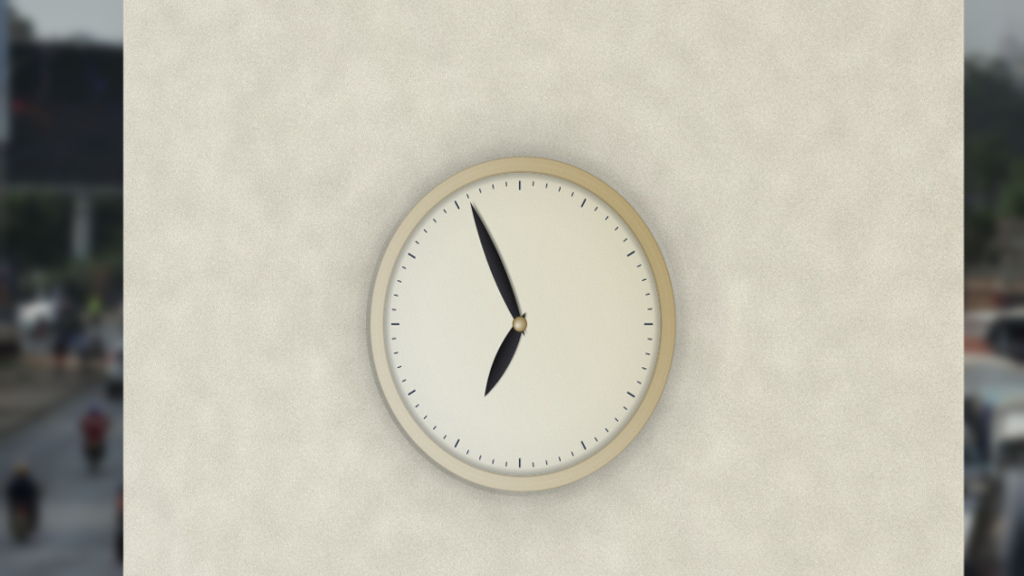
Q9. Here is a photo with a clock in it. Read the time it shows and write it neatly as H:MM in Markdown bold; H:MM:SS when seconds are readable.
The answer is **6:56**
